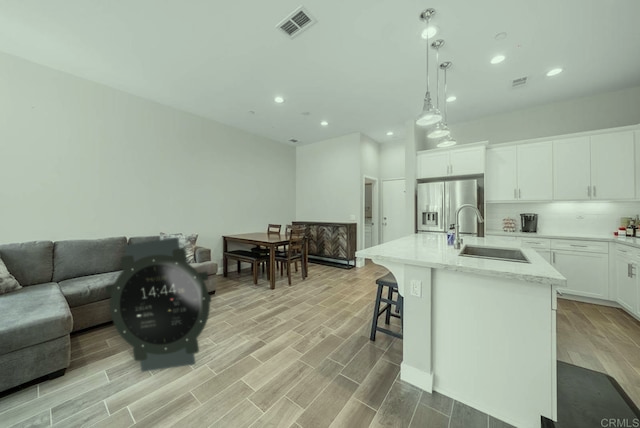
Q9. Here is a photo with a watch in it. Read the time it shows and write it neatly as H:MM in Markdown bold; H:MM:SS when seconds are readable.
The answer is **14:44**
